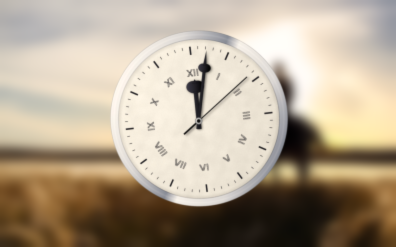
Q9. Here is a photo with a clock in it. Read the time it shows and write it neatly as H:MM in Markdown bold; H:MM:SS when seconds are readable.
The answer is **12:02:09**
